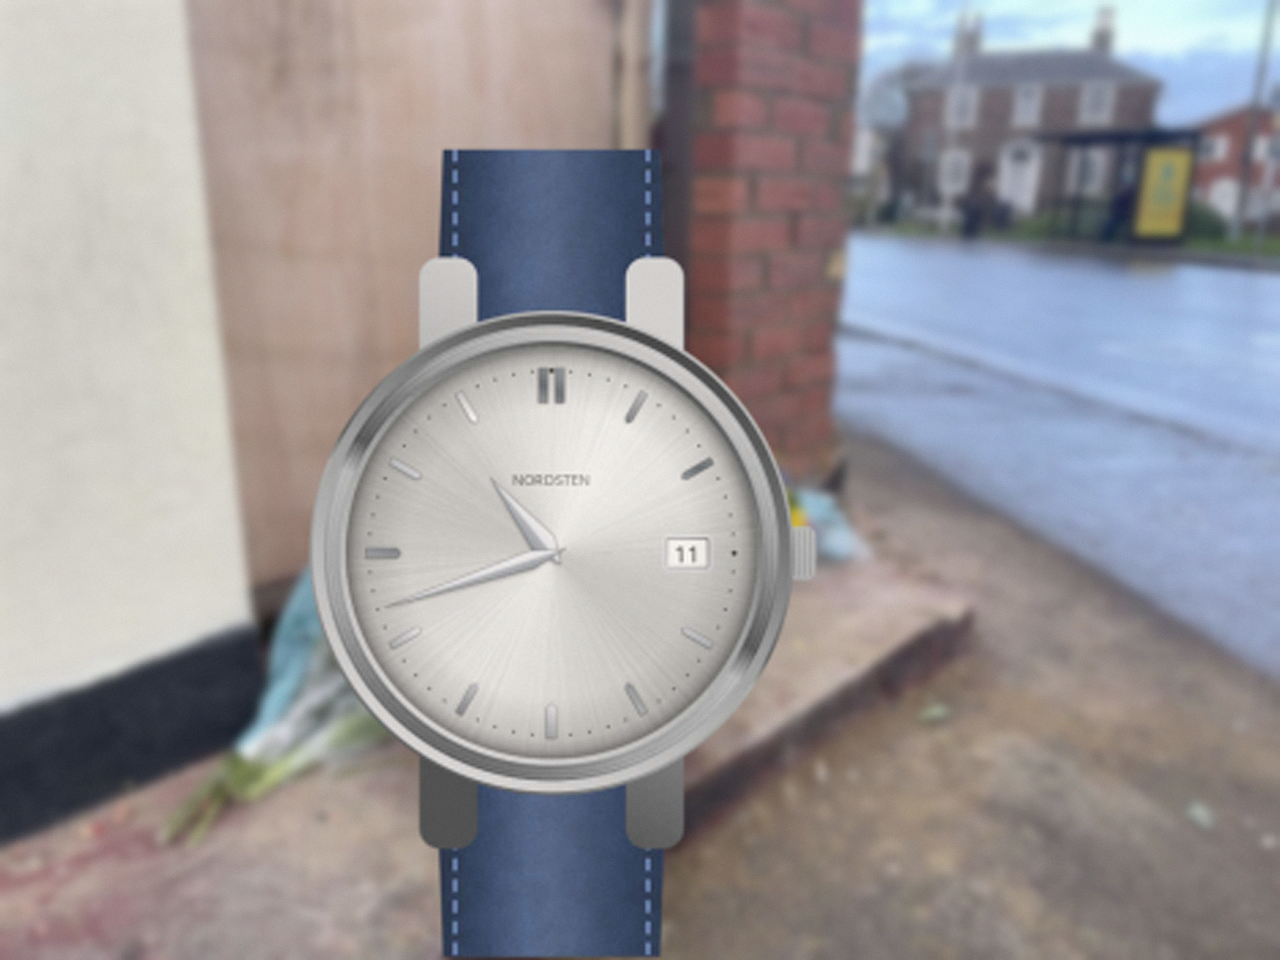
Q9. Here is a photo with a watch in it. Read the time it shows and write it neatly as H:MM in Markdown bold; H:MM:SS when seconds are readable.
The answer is **10:42**
